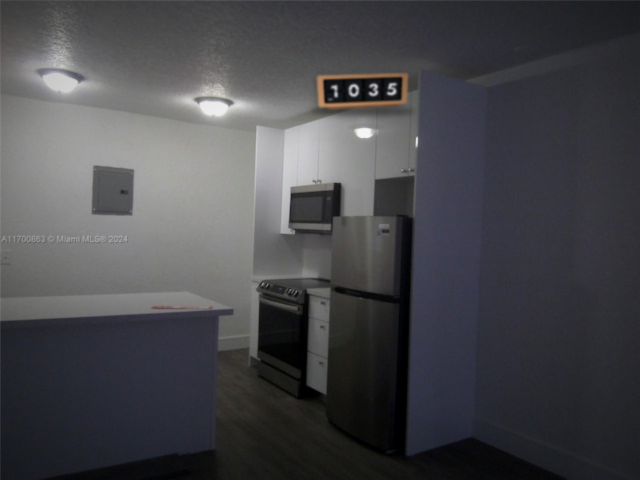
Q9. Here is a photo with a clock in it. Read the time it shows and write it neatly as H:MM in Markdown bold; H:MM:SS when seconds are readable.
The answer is **10:35**
